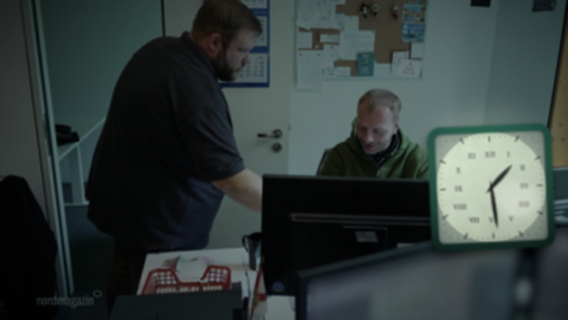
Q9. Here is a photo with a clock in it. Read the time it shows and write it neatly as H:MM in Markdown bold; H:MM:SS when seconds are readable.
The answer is **1:29**
